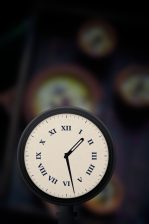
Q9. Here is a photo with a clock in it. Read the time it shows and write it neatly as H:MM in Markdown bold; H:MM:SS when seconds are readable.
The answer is **1:28**
